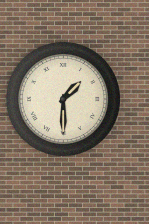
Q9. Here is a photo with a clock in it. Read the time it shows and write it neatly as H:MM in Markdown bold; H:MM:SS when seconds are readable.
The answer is **1:30**
